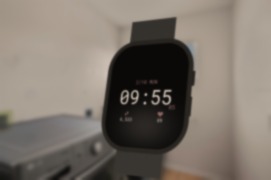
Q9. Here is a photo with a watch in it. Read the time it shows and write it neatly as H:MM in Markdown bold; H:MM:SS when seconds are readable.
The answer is **9:55**
